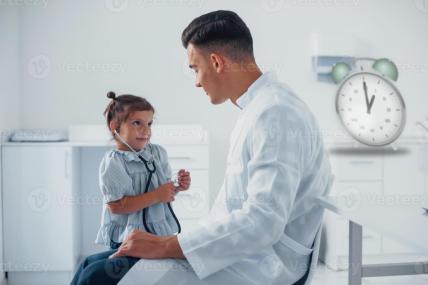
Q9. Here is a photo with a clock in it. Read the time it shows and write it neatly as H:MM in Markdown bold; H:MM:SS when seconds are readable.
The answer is **1:00**
